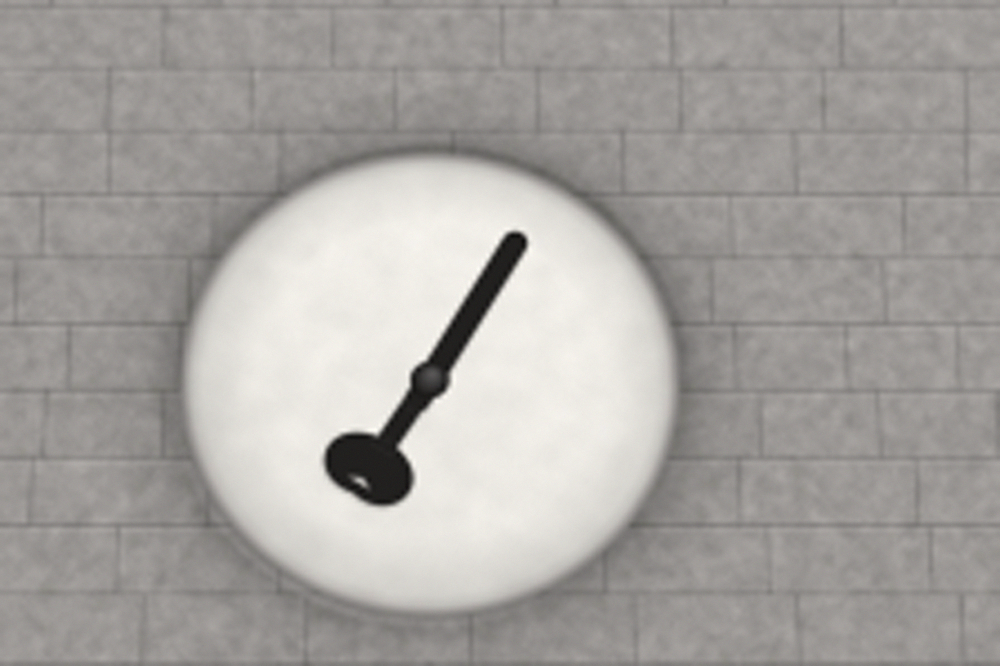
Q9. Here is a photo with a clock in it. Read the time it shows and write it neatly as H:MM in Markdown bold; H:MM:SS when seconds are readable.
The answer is **7:05**
